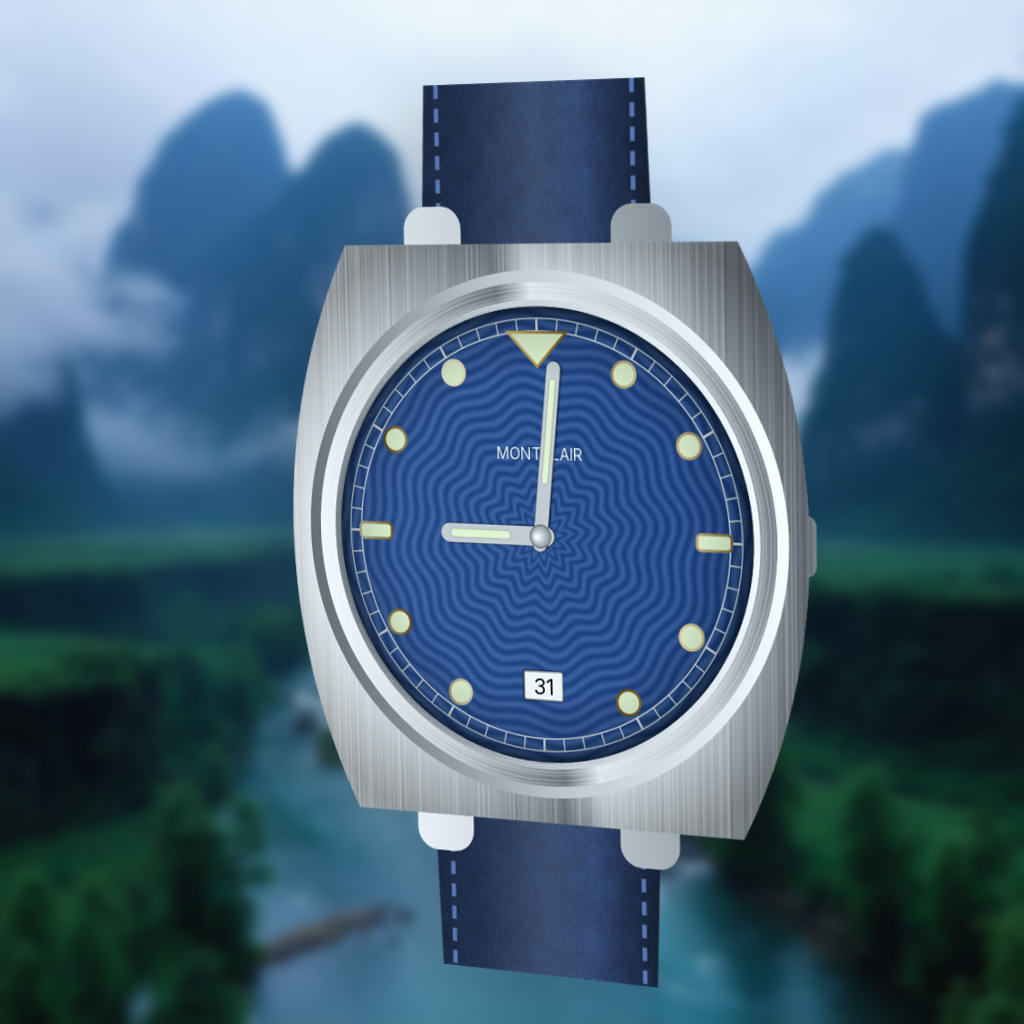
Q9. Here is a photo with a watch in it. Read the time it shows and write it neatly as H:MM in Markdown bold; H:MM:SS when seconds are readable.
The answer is **9:01**
